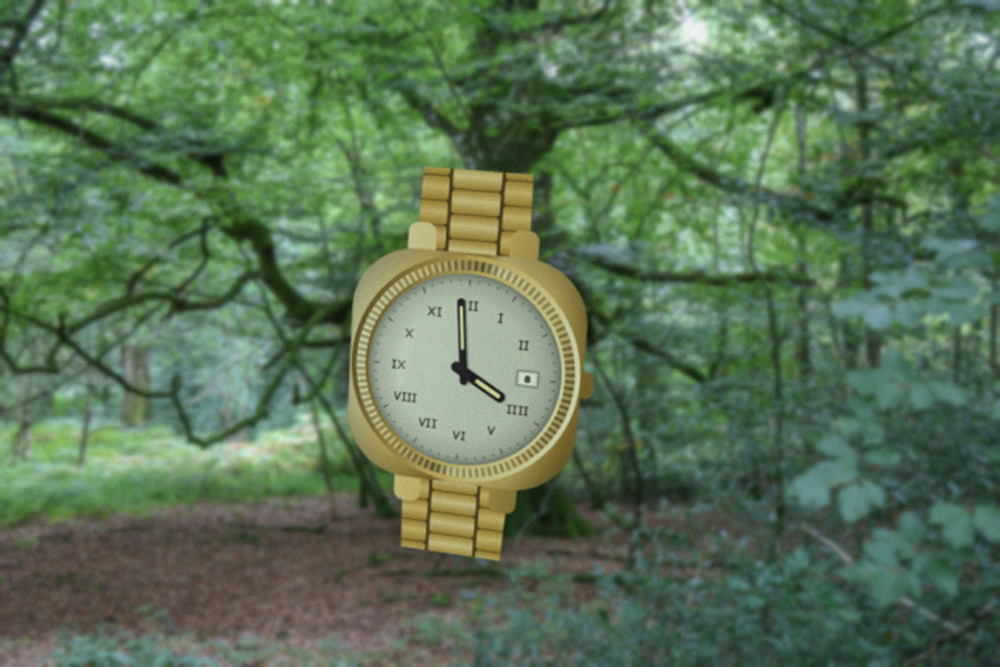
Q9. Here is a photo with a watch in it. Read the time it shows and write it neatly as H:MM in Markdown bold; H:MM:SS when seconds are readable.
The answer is **3:59**
